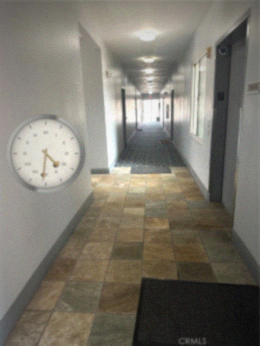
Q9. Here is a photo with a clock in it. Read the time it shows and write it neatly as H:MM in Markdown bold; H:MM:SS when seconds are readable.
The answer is **4:31**
